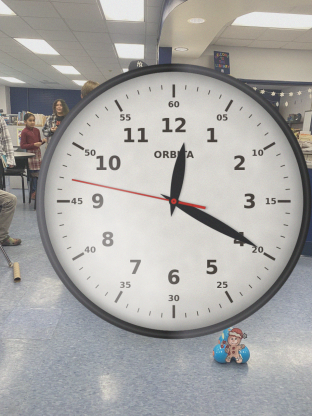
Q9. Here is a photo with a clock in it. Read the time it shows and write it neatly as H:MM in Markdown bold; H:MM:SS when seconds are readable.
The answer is **12:19:47**
